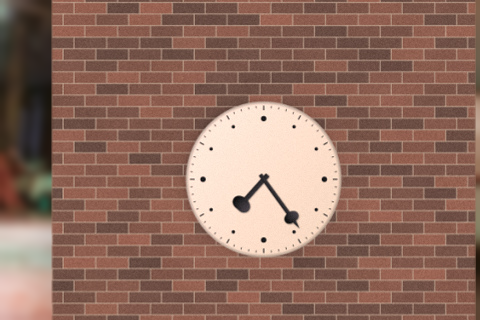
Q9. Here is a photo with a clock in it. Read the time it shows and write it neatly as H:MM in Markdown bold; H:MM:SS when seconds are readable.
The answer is **7:24**
